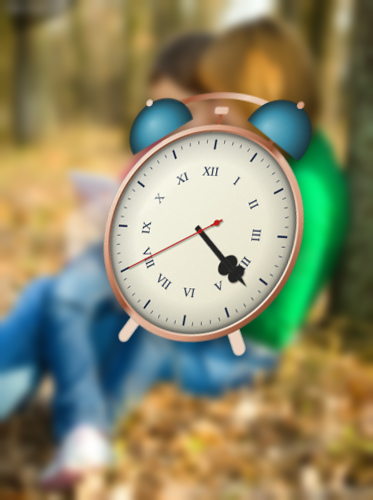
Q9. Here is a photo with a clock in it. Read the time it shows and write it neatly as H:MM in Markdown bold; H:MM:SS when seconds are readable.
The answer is **4:21:40**
